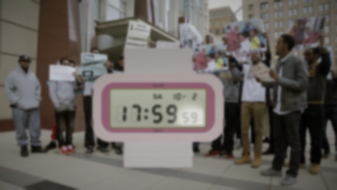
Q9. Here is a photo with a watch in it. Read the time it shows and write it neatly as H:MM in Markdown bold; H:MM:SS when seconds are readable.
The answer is **17:59:59**
